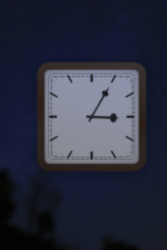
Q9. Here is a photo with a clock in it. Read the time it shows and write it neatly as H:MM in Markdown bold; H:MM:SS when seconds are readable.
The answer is **3:05**
